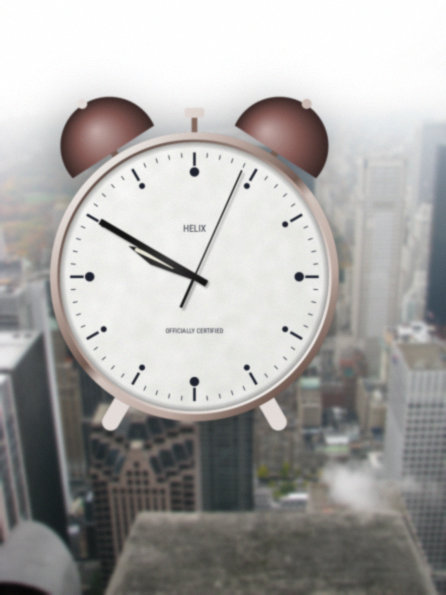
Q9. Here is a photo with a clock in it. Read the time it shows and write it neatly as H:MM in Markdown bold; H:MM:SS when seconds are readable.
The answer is **9:50:04**
